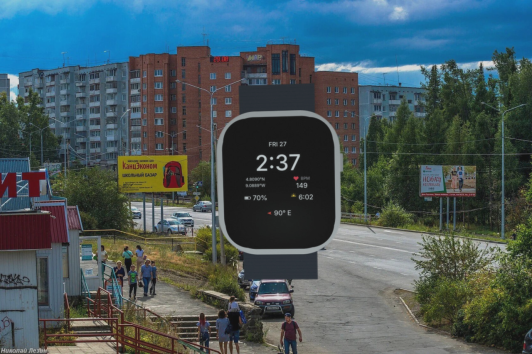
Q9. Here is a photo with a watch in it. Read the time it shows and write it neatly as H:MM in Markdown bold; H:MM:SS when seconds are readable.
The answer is **2:37**
